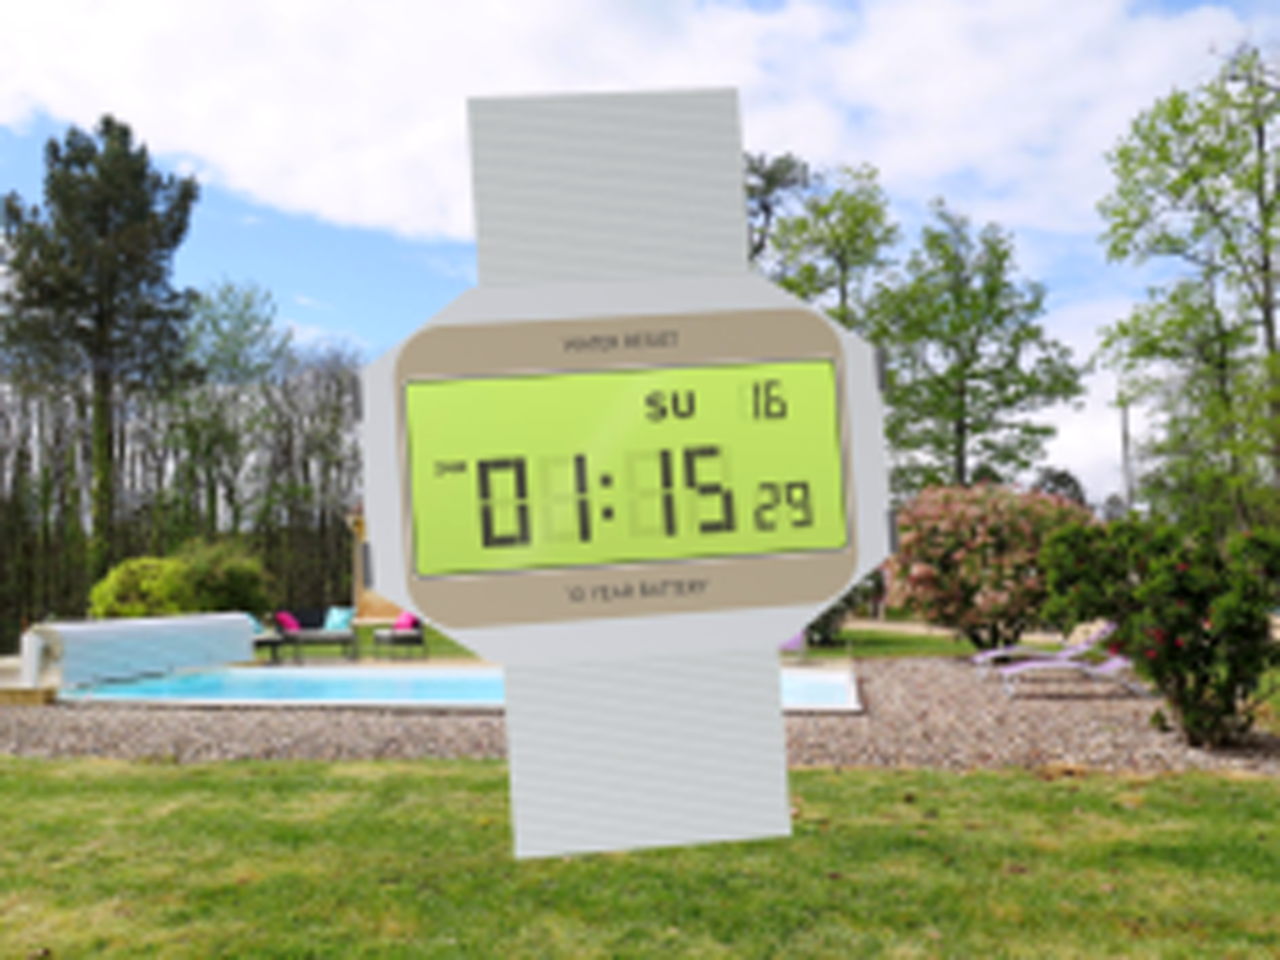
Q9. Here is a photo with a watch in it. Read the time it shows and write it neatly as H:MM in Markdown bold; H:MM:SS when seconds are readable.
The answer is **1:15:29**
